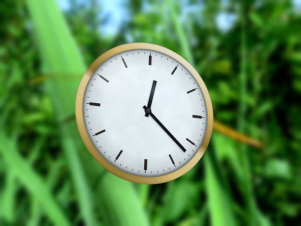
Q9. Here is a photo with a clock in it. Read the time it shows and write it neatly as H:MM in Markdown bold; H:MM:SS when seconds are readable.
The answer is **12:22**
